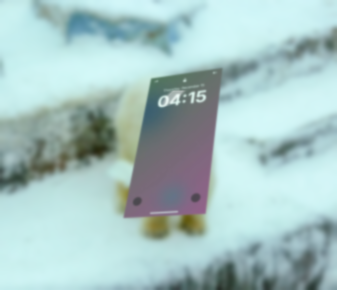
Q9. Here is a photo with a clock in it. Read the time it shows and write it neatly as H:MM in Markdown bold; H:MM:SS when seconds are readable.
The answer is **4:15**
